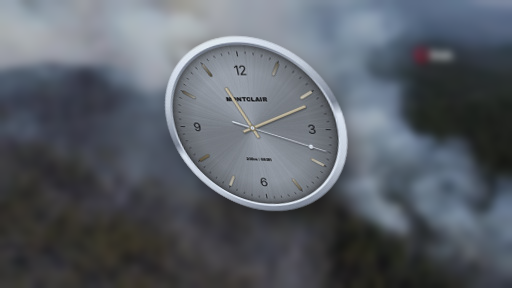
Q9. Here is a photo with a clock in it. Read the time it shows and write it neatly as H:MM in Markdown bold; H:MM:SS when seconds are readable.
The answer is **11:11:18**
